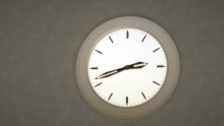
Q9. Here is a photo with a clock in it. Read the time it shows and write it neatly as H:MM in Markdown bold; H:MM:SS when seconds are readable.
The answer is **2:42**
